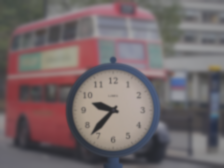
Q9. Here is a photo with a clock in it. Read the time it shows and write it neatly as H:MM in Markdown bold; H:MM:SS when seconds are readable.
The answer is **9:37**
